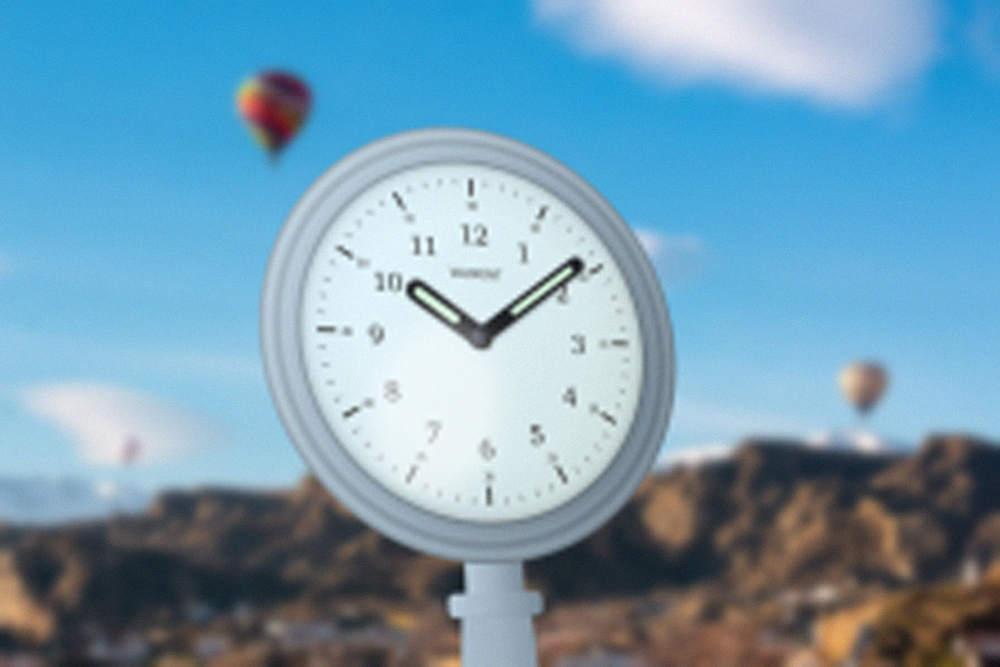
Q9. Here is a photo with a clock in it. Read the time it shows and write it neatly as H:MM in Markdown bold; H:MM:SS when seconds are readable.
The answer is **10:09**
